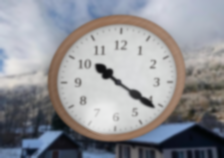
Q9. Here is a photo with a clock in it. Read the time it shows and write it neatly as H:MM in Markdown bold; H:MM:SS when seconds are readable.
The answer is **10:21**
